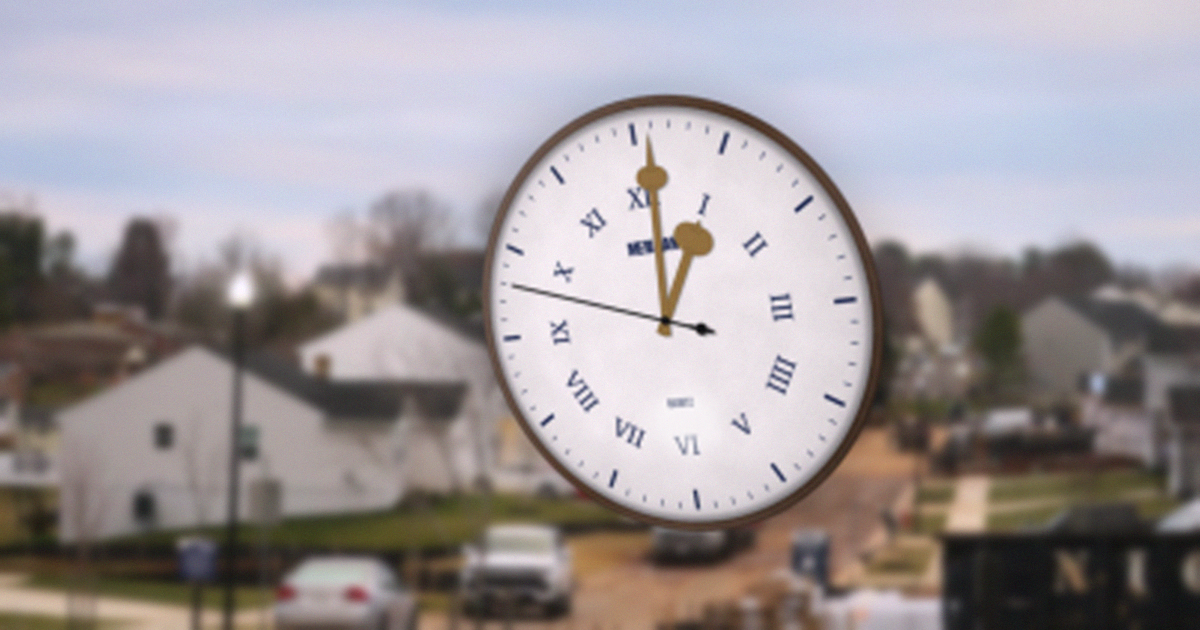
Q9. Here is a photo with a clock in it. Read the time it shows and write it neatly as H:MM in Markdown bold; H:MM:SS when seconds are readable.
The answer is **1:00:48**
